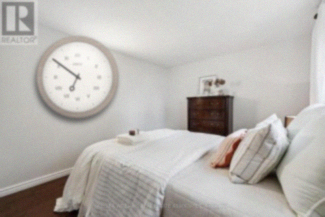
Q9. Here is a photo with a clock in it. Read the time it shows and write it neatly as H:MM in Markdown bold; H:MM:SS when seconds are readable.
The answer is **6:51**
